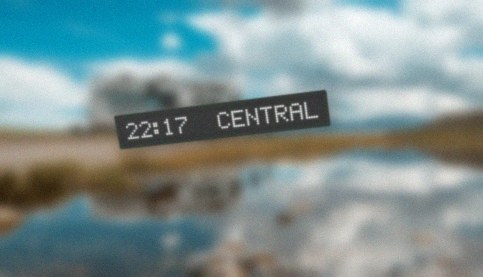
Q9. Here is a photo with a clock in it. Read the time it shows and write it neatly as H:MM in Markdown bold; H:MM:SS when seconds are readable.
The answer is **22:17**
